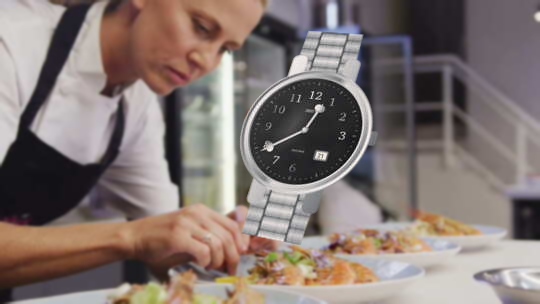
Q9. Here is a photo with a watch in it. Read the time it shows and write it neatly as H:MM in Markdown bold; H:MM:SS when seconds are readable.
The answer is **12:39**
